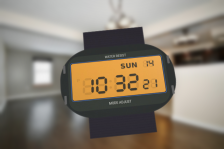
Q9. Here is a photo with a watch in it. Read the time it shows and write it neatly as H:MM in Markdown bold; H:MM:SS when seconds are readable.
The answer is **10:32:21**
